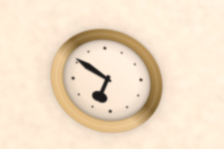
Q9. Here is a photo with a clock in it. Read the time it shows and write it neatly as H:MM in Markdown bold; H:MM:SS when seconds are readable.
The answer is **6:51**
